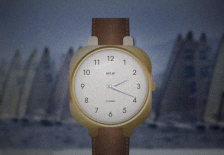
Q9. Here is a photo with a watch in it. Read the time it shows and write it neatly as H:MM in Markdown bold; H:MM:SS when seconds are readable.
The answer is **2:19**
